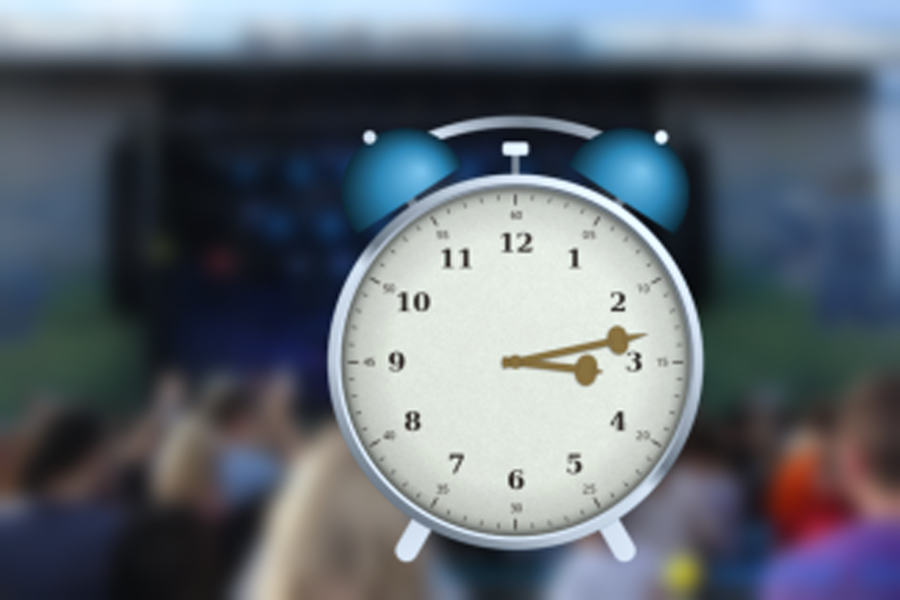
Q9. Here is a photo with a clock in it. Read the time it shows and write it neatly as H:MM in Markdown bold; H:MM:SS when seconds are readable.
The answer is **3:13**
